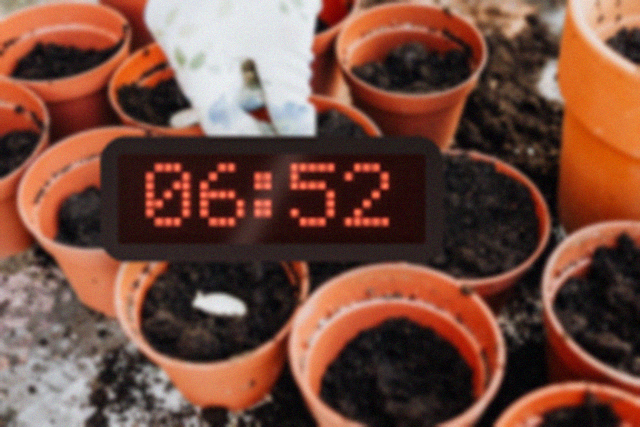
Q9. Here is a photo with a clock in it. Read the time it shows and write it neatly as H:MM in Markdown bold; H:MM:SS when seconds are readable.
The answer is **6:52**
